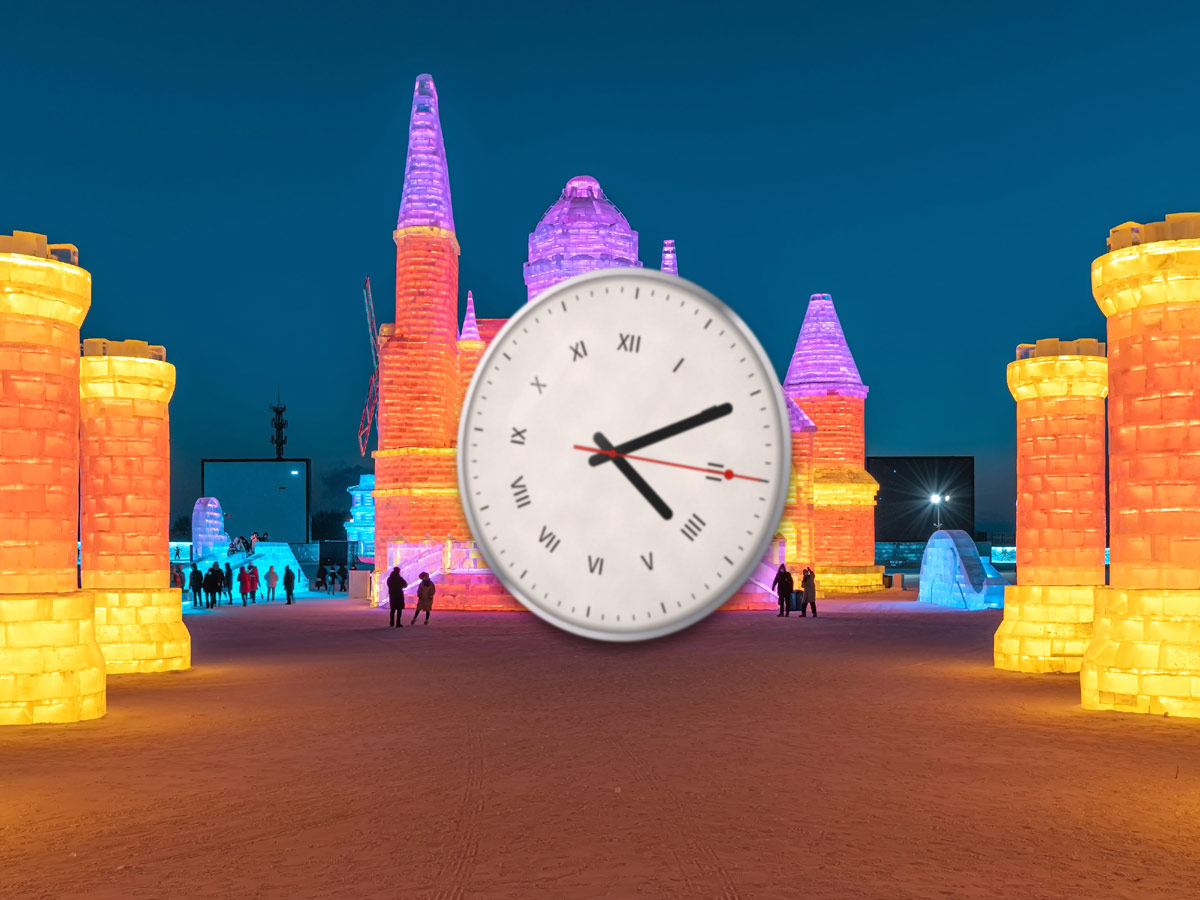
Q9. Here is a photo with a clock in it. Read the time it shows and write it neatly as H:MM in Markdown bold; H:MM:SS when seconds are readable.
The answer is **4:10:15**
